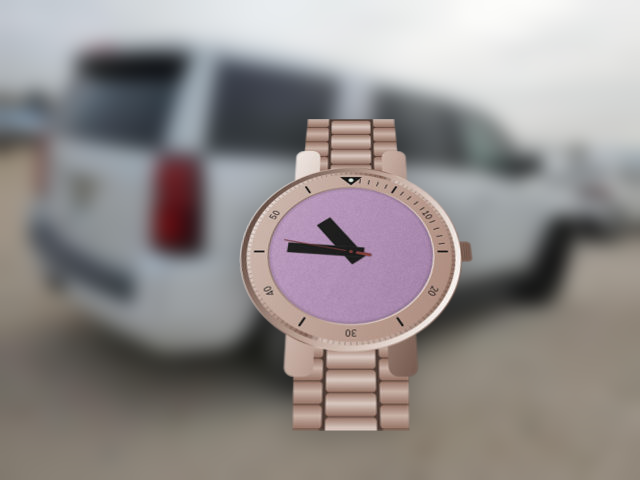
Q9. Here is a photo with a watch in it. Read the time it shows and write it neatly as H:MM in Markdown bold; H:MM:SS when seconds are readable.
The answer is **10:45:47**
